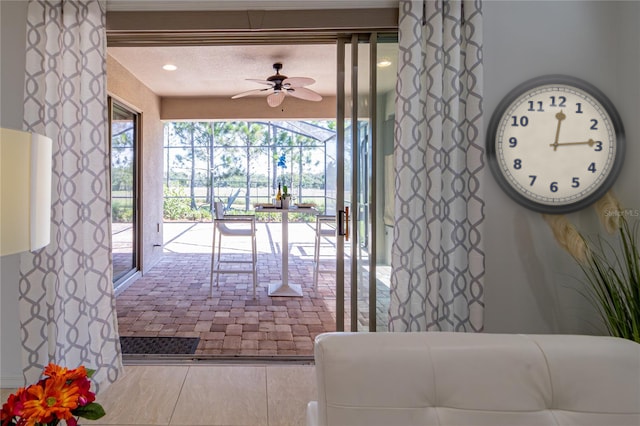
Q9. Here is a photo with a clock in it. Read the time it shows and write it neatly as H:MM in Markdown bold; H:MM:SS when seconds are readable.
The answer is **12:14**
